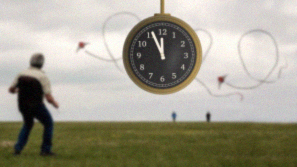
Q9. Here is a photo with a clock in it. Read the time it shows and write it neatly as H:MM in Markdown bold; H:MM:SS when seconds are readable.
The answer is **11:56**
